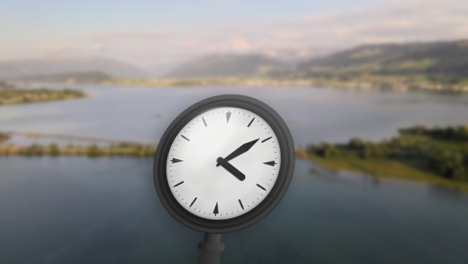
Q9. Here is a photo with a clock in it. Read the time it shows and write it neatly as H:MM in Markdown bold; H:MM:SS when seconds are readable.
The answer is **4:09**
